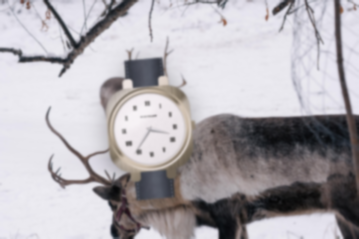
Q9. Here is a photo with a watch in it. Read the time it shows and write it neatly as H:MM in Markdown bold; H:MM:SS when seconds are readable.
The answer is **3:36**
